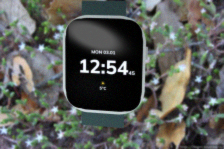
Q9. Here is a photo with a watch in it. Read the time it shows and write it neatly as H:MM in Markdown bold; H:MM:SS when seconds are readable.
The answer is **12:54**
